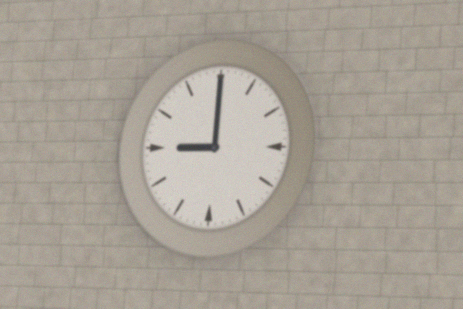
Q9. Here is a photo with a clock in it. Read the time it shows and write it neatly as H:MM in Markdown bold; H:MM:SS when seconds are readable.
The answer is **9:00**
